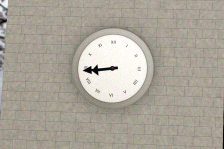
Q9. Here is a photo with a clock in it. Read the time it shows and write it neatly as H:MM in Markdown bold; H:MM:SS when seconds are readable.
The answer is **8:44**
